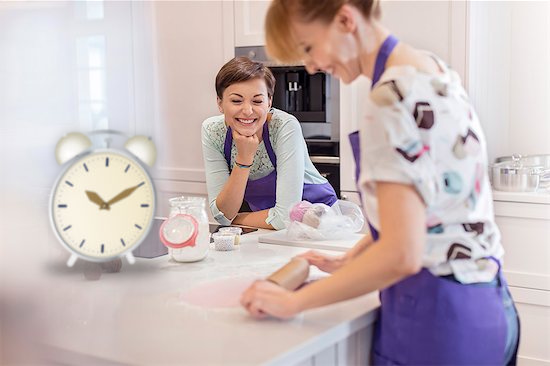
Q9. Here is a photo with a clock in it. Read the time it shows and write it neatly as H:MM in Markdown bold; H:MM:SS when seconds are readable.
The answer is **10:10**
